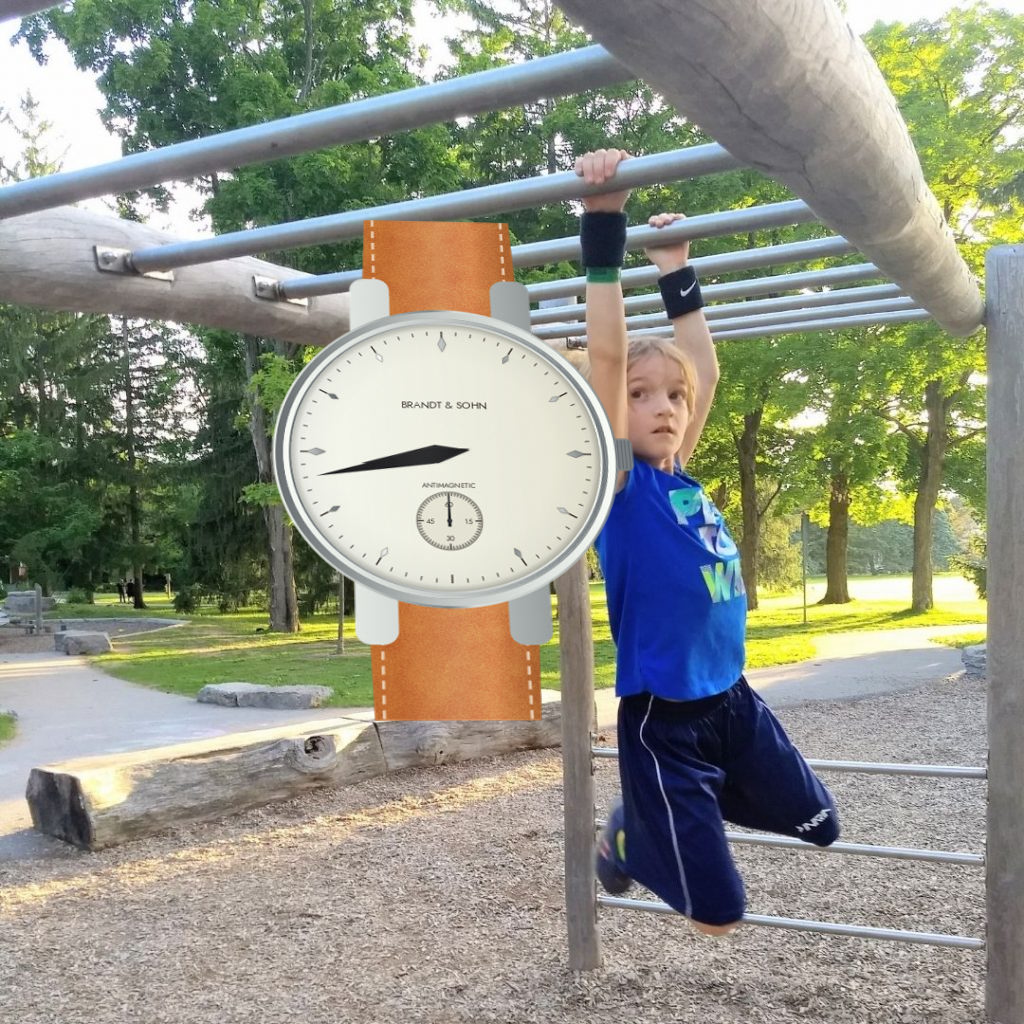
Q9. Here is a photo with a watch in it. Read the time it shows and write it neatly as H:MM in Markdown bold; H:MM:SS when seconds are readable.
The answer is **8:43**
